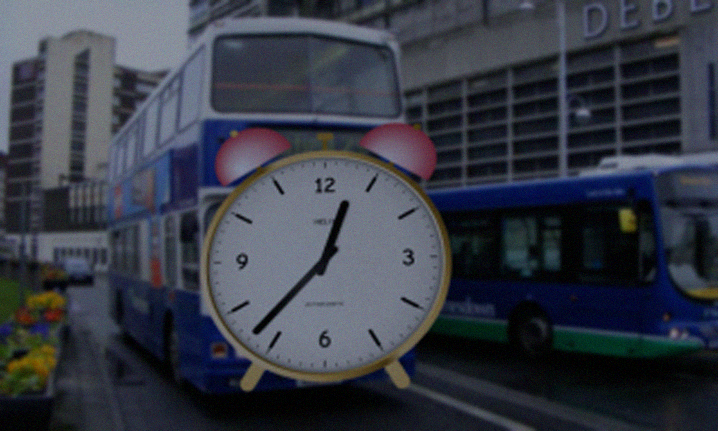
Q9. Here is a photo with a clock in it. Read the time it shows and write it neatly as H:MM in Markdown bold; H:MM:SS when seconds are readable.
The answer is **12:37**
